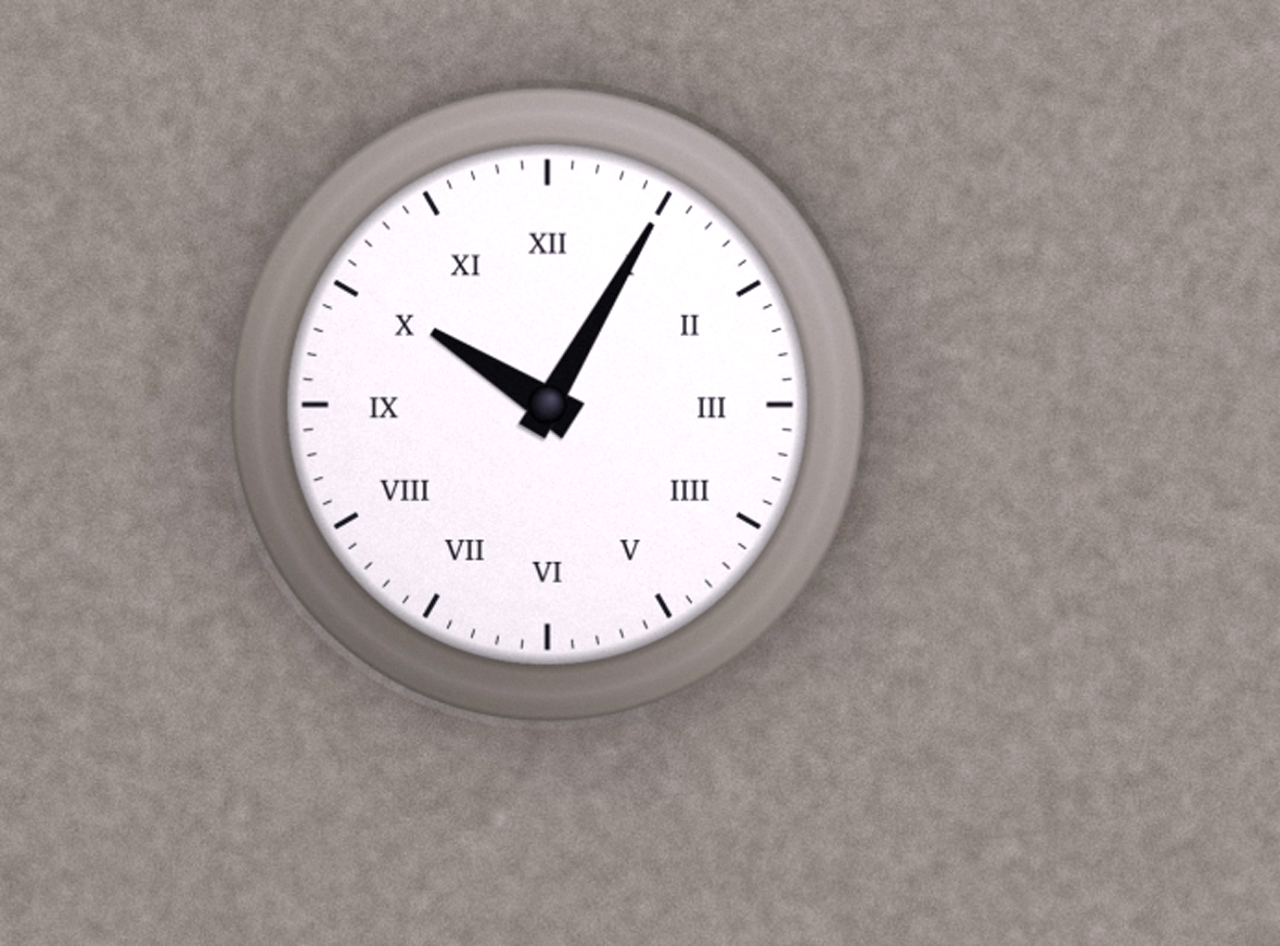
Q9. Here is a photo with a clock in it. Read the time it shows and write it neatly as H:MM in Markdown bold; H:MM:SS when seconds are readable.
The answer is **10:05**
